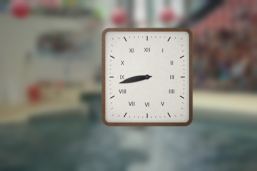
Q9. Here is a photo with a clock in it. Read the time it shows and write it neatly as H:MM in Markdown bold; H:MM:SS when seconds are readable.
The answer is **8:43**
